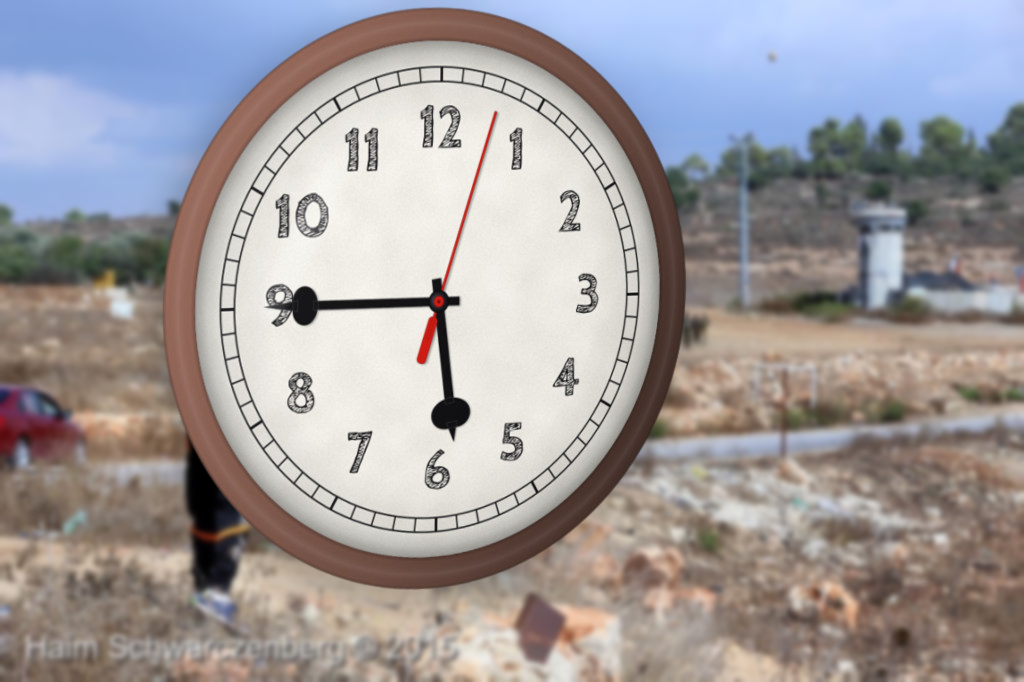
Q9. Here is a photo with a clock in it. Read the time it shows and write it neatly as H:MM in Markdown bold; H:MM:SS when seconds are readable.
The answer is **5:45:03**
